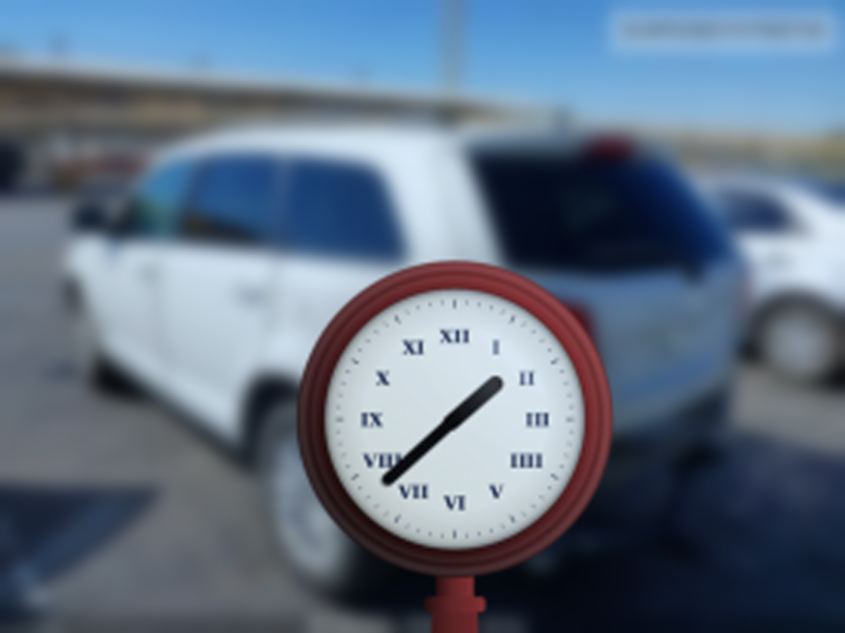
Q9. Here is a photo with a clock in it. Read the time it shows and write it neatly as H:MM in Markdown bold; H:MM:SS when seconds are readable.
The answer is **1:38**
